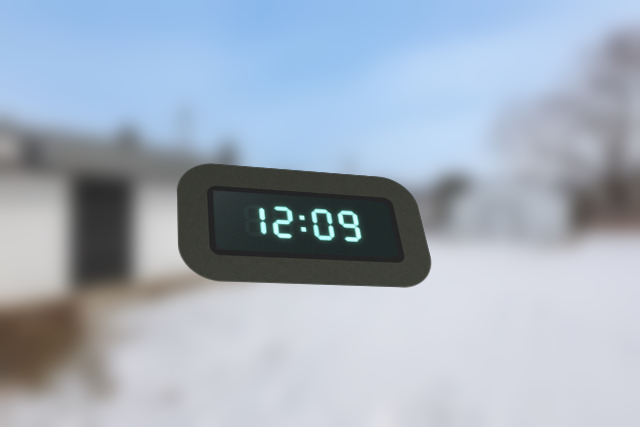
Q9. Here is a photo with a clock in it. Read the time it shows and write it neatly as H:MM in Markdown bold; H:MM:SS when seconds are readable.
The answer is **12:09**
